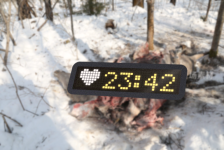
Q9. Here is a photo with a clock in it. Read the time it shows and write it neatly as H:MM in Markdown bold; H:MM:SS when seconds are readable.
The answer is **23:42**
